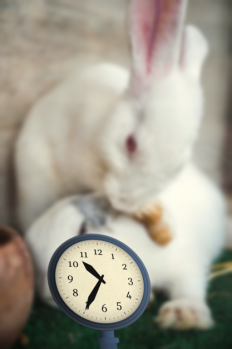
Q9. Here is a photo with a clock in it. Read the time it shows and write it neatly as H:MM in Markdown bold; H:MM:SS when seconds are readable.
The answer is **10:35**
